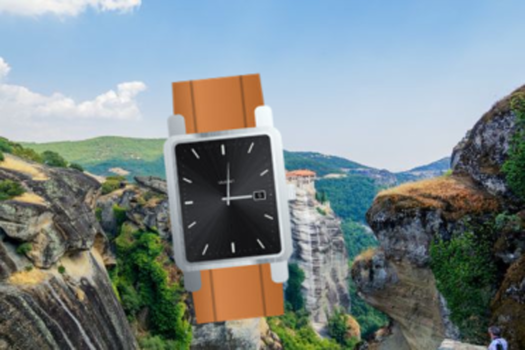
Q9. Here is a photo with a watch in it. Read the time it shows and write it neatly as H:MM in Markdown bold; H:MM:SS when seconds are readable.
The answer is **3:01**
